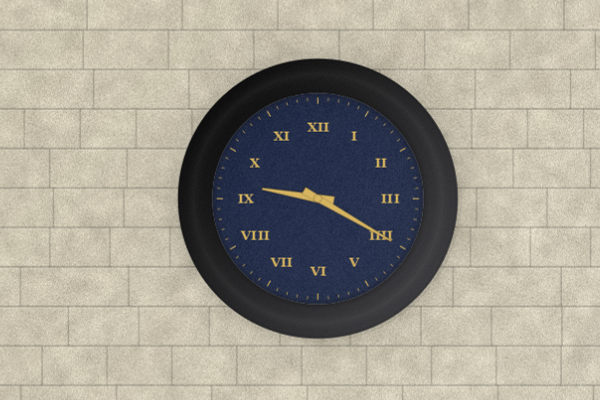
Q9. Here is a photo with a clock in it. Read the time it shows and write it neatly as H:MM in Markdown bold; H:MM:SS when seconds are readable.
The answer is **9:20**
